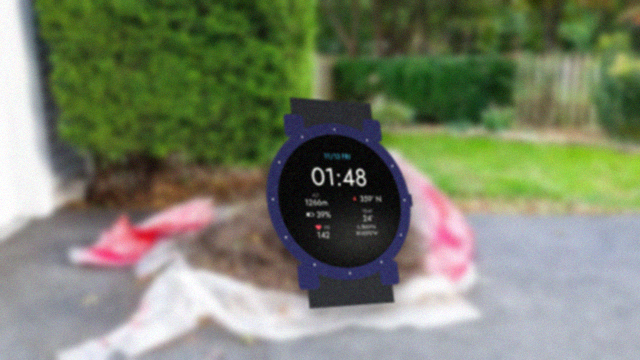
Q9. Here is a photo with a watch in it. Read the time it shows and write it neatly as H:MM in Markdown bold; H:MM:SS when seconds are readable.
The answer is **1:48**
